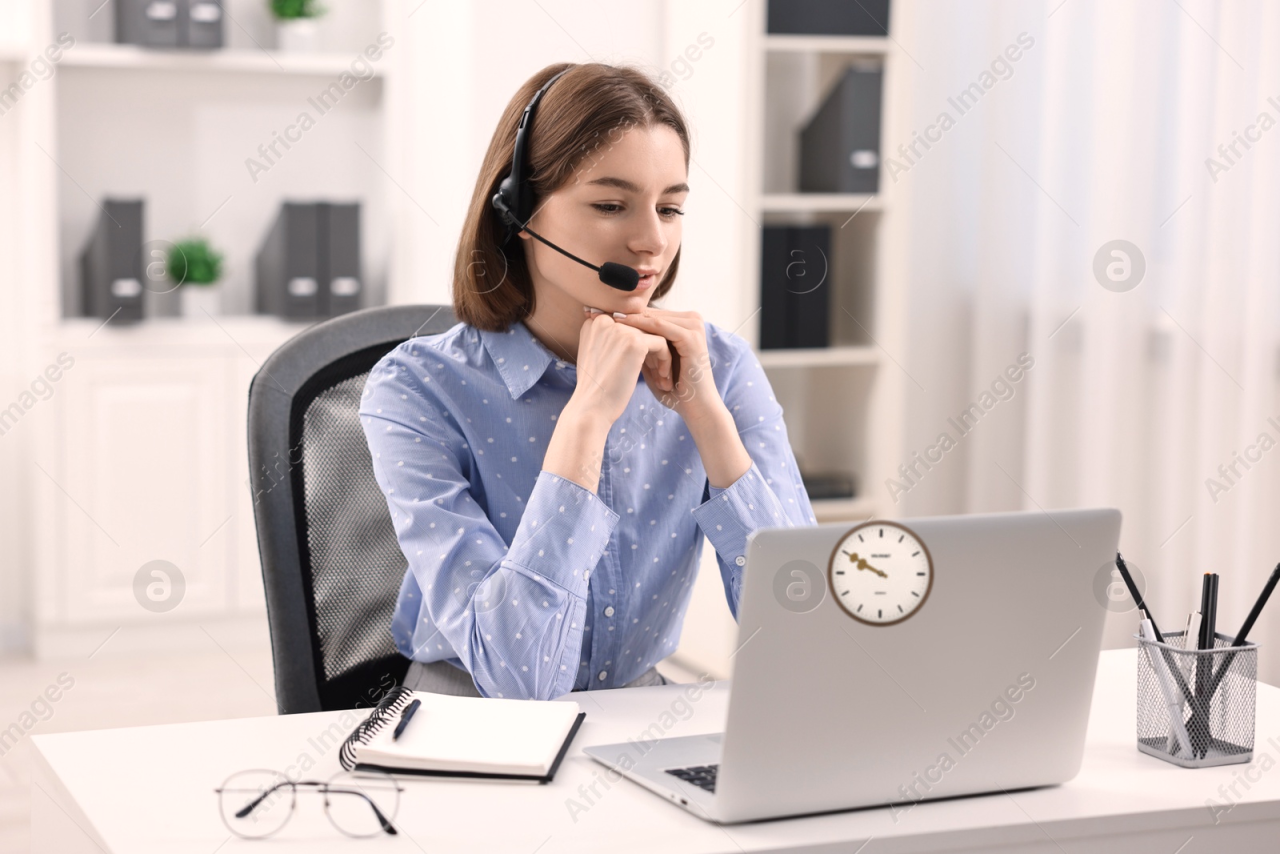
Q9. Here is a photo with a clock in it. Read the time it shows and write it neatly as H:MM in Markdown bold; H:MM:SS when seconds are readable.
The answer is **9:50**
